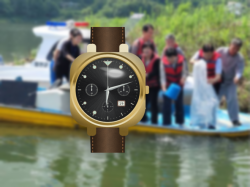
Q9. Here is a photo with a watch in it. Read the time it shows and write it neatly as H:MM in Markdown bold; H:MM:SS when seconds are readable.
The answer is **6:12**
